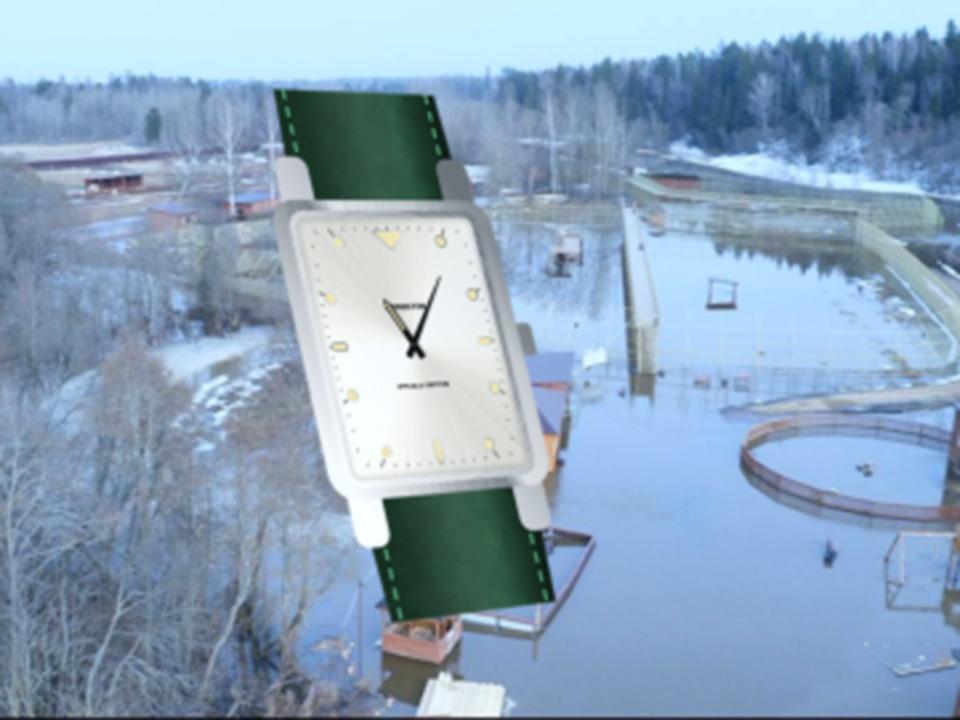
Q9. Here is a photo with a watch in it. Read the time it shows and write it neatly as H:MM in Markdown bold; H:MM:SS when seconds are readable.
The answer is **11:06**
